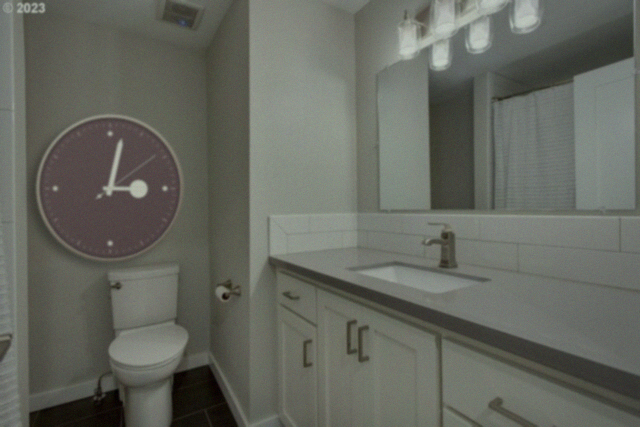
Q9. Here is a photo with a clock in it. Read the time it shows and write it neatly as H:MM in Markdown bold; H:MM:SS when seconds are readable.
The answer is **3:02:09**
